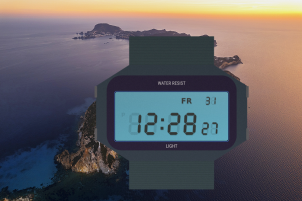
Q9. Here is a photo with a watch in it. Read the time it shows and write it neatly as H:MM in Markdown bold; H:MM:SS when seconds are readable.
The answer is **12:28:27**
